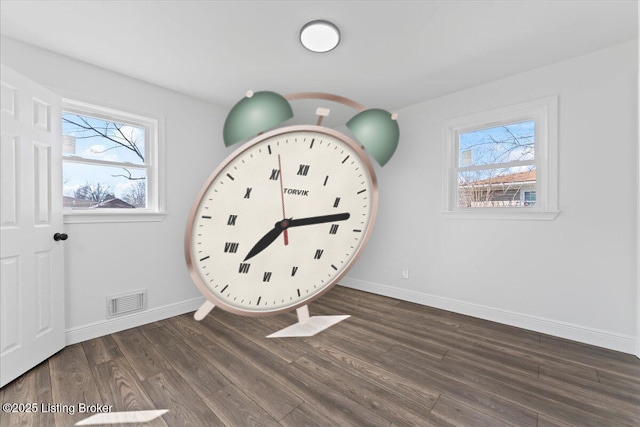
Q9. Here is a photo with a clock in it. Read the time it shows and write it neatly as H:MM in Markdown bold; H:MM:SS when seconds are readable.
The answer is **7:12:56**
